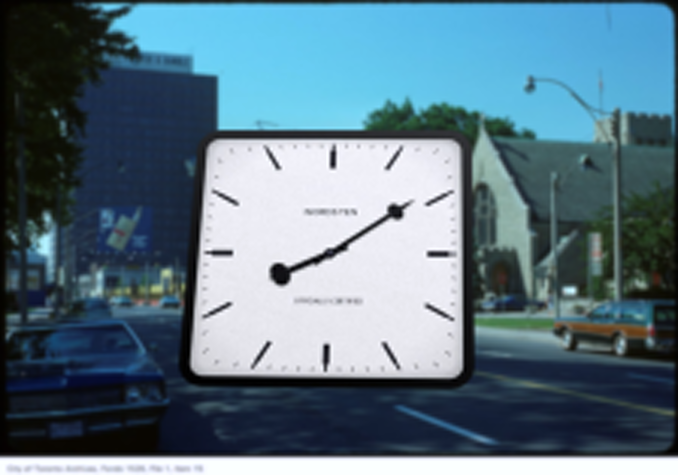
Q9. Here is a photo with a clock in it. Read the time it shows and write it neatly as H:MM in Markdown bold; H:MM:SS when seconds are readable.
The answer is **8:09**
